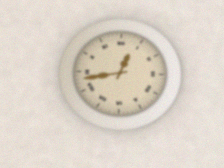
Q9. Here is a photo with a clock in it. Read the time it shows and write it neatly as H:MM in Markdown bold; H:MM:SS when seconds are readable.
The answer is **12:43**
